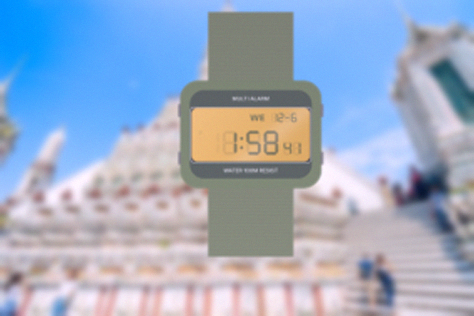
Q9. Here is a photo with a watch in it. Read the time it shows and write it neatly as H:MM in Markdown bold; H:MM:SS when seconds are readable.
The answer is **1:58:41**
